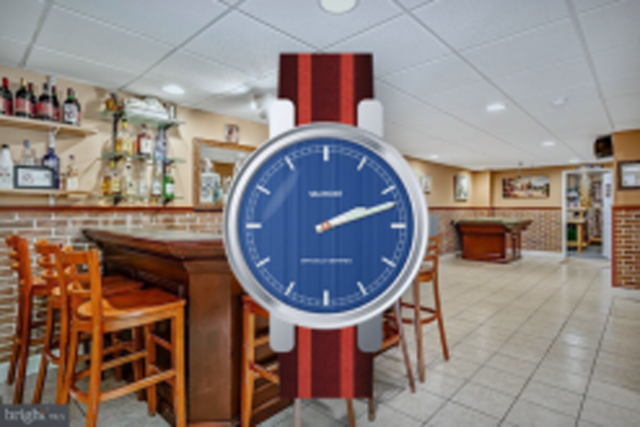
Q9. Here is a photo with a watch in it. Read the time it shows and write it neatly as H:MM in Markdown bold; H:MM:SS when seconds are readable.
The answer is **2:12**
